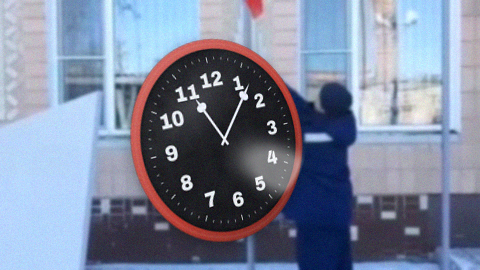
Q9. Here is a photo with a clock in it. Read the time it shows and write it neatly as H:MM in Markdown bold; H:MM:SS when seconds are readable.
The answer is **11:07**
